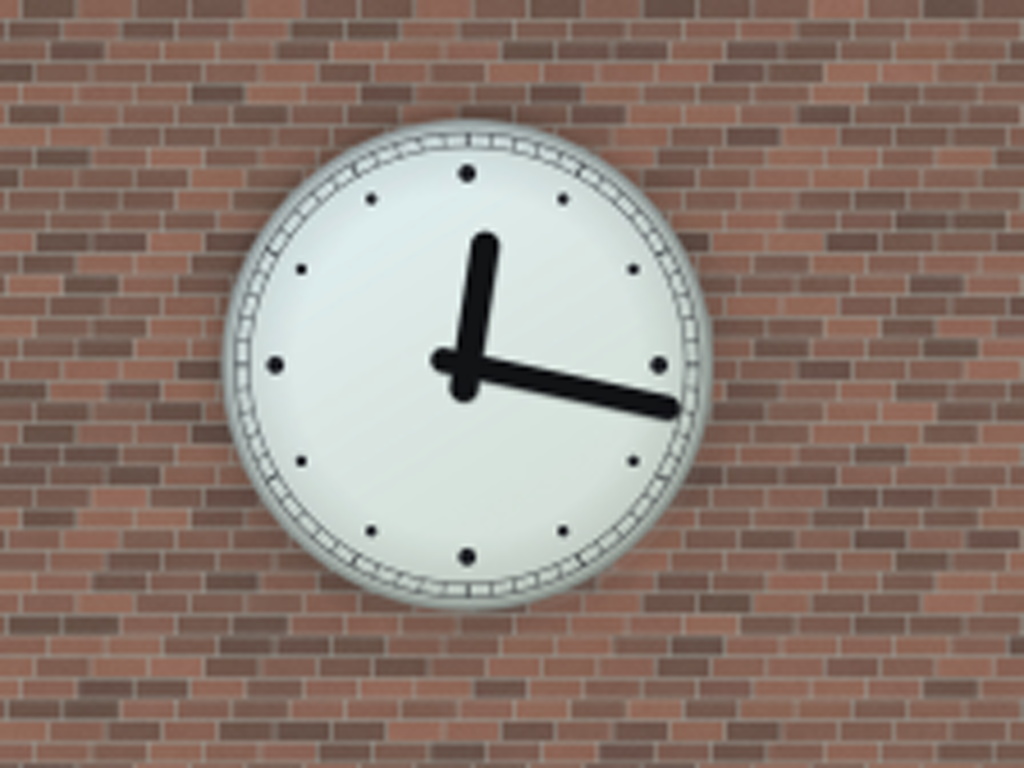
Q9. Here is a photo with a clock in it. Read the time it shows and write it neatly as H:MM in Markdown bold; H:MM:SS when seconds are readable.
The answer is **12:17**
